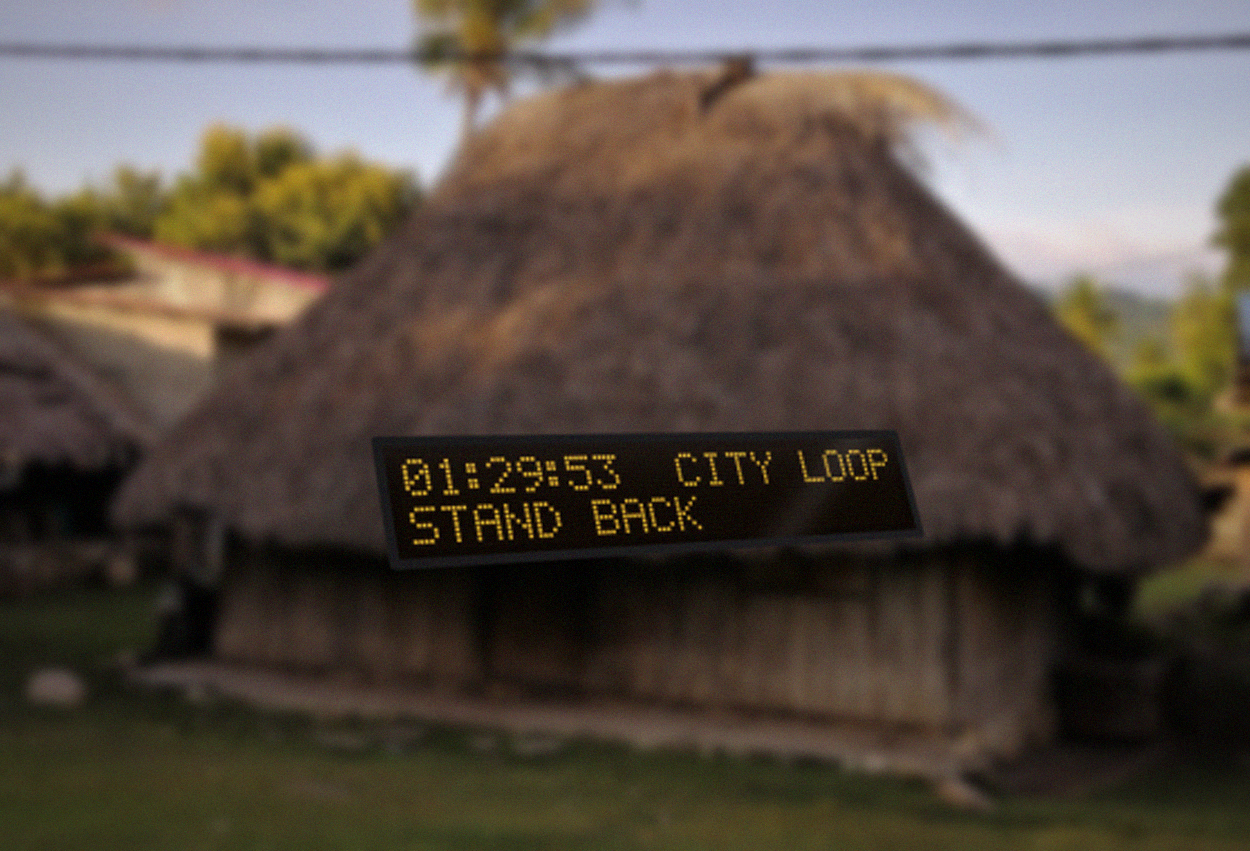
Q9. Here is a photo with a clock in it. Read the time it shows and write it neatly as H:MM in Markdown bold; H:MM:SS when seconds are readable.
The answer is **1:29:53**
